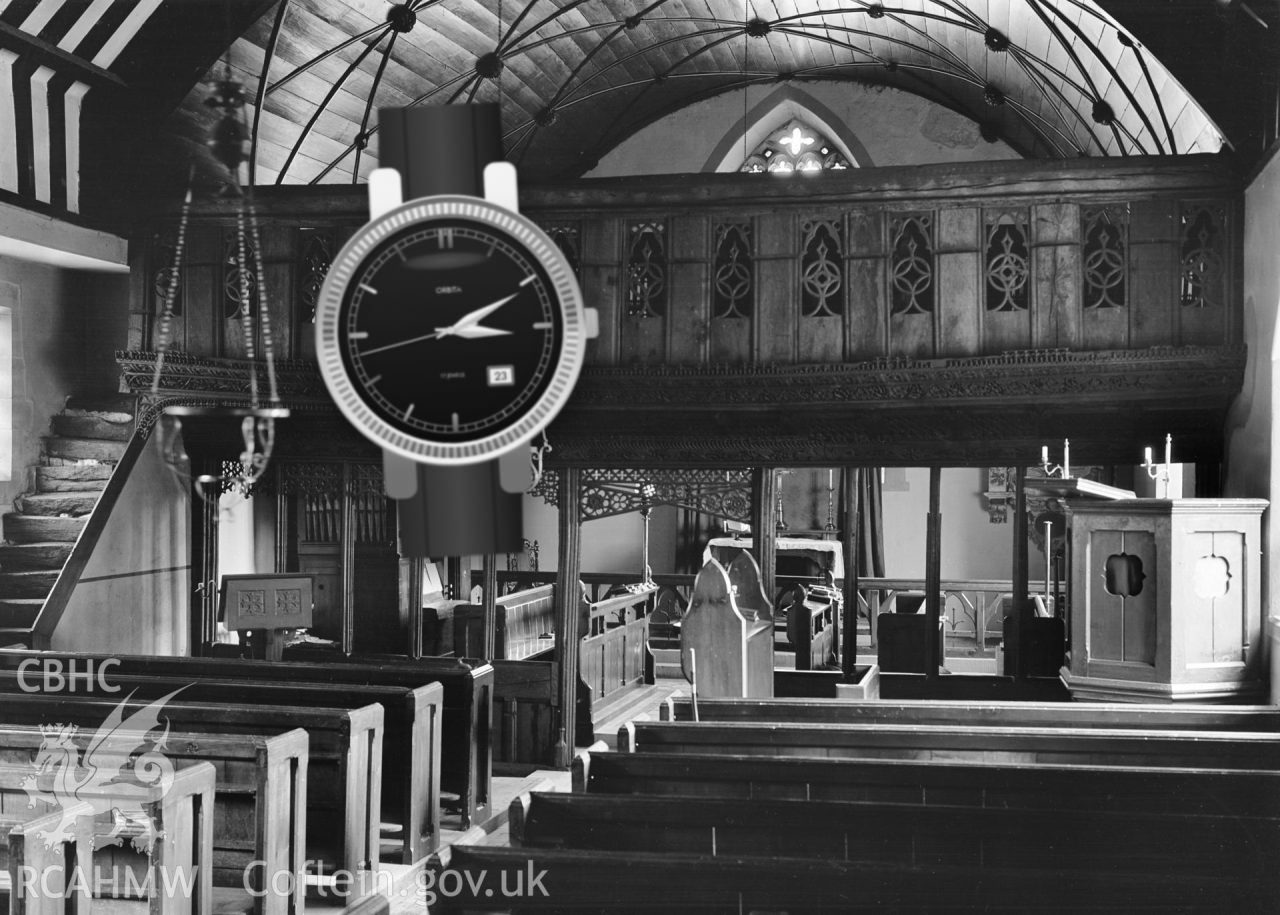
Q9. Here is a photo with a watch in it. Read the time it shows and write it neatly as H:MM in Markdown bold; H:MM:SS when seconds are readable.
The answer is **3:10:43**
